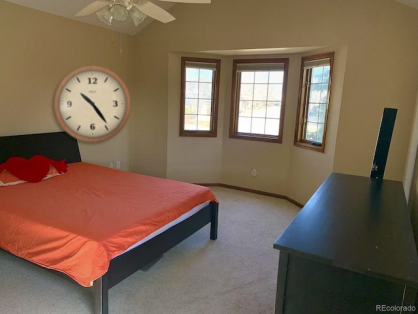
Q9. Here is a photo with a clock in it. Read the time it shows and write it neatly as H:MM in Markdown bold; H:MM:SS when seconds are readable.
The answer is **10:24**
